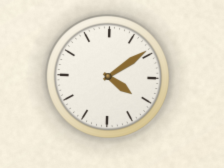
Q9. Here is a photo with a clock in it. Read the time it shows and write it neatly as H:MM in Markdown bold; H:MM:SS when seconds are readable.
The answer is **4:09**
